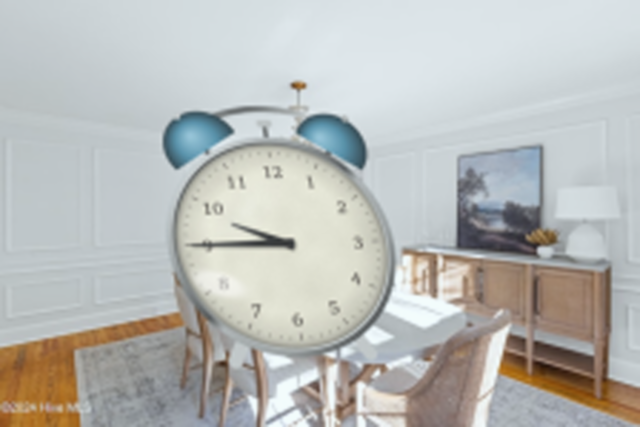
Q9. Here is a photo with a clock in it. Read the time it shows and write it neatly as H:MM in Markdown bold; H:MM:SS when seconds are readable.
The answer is **9:45**
